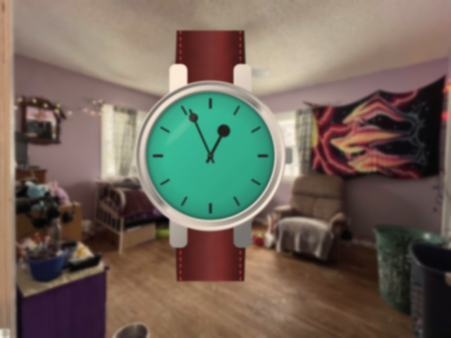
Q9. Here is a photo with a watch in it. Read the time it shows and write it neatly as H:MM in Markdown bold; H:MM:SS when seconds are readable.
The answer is **12:56**
